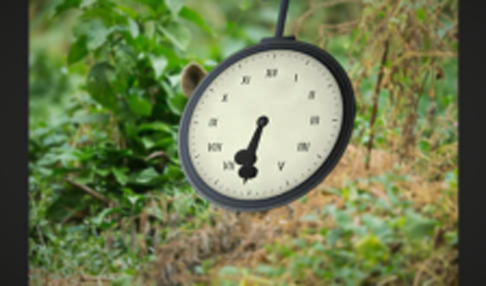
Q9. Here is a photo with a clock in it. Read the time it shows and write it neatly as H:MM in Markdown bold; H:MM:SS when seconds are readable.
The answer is **6:31**
